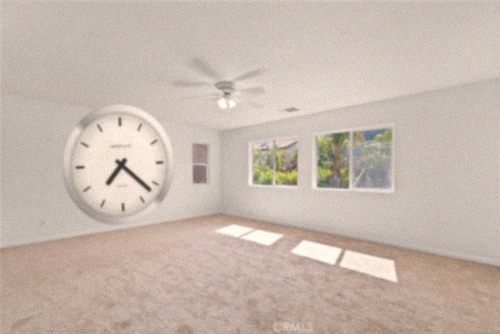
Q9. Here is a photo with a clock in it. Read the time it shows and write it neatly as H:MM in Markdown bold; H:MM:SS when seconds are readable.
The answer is **7:22**
